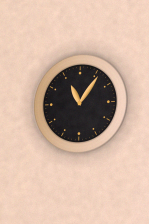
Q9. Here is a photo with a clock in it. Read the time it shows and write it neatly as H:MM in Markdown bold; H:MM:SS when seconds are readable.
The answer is **11:06**
